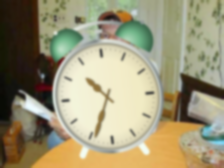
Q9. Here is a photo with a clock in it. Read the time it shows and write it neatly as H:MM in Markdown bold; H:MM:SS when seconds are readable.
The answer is **10:34**
